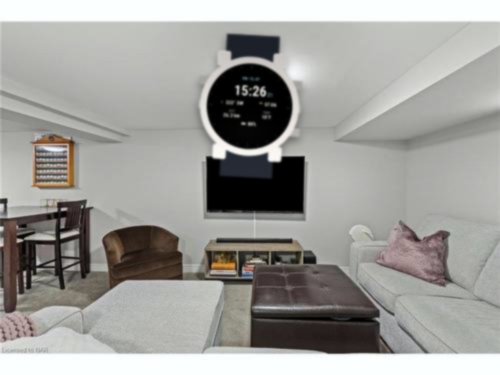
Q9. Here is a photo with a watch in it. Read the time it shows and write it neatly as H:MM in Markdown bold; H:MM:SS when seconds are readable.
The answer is **15:26**
